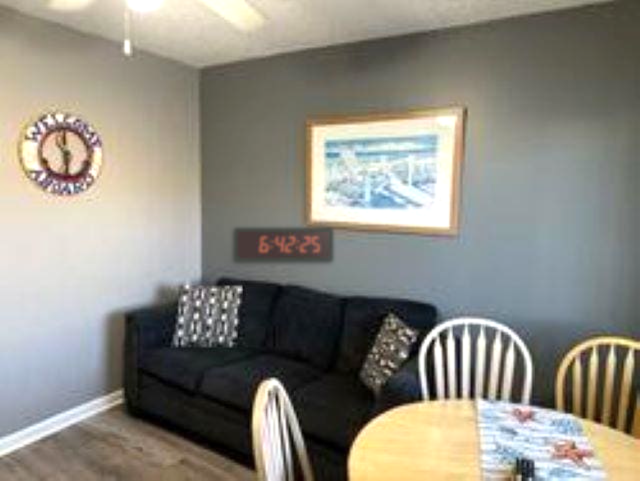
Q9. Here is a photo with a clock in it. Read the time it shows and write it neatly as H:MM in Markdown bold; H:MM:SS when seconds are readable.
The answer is **6:42:25**
